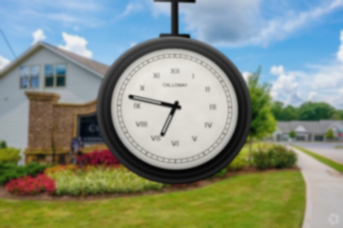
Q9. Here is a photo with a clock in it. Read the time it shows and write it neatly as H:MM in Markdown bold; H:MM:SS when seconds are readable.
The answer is **6:47**
